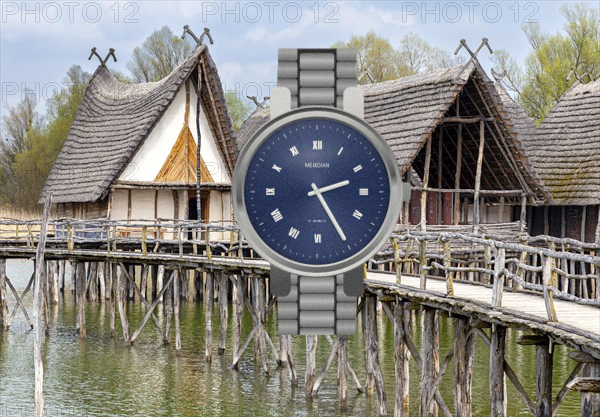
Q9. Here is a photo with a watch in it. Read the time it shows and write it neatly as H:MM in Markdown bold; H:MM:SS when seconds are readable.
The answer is **2:25**
